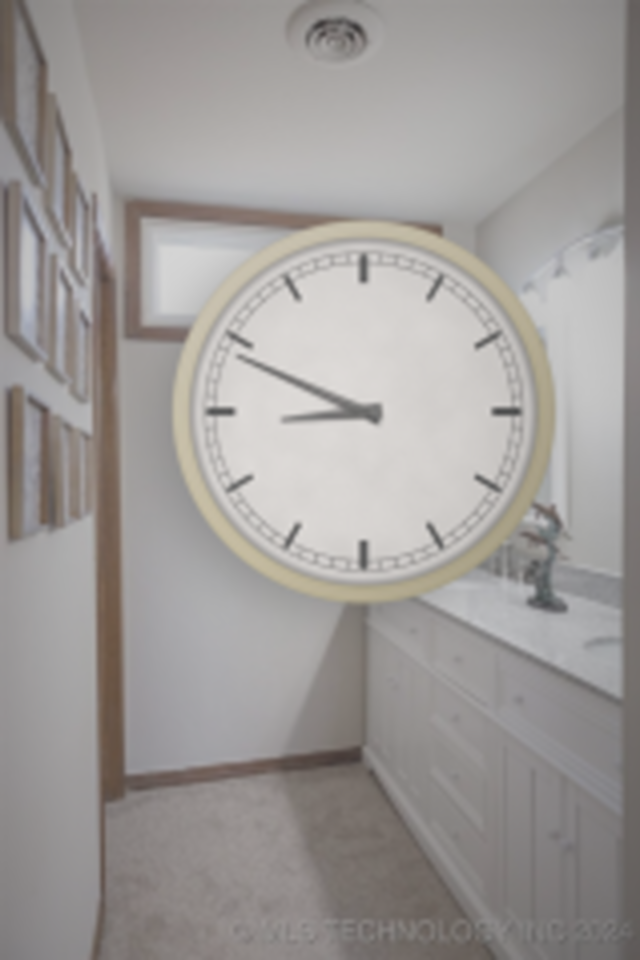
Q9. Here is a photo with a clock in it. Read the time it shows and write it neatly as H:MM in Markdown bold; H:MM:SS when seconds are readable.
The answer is **8:49**
